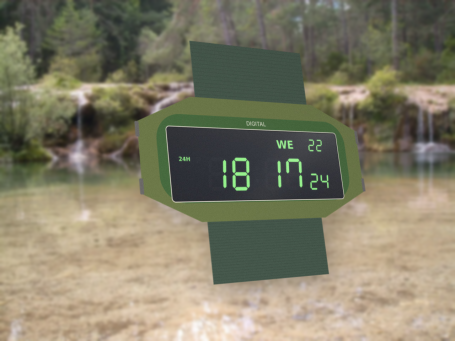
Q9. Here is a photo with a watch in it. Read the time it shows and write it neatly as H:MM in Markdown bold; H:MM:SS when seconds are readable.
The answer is **18:17:24**
